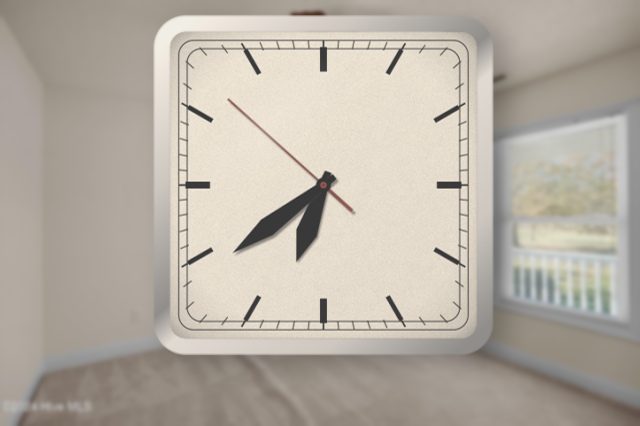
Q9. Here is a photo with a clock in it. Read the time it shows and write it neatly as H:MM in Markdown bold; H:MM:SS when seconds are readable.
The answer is **6:38:52**
